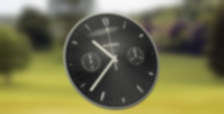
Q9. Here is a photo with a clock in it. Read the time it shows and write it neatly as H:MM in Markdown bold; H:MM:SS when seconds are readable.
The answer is **10:38**
